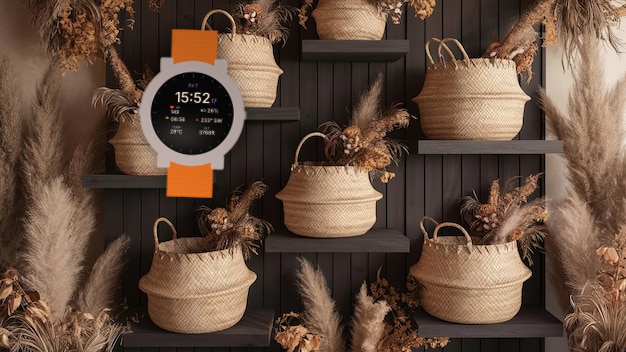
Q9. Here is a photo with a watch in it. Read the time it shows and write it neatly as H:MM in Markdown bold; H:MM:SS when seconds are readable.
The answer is **15:52**
